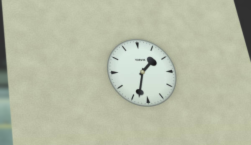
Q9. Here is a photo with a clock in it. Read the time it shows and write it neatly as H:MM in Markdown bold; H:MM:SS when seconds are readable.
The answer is **1:33**
